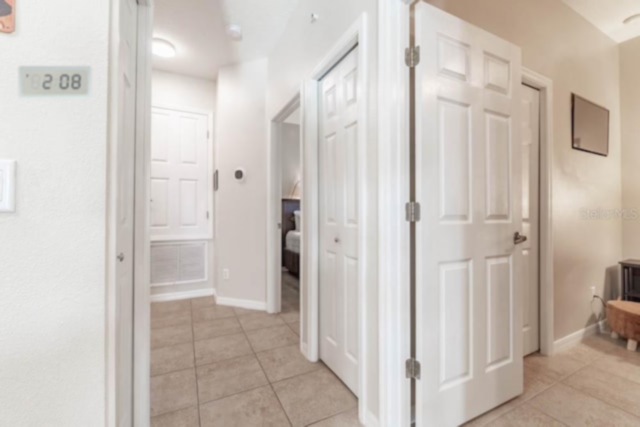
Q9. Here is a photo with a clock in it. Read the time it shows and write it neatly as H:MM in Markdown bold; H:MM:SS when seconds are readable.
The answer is **2:08**
